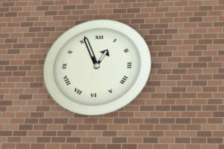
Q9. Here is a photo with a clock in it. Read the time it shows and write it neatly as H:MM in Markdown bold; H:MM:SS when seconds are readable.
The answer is **12:56**
